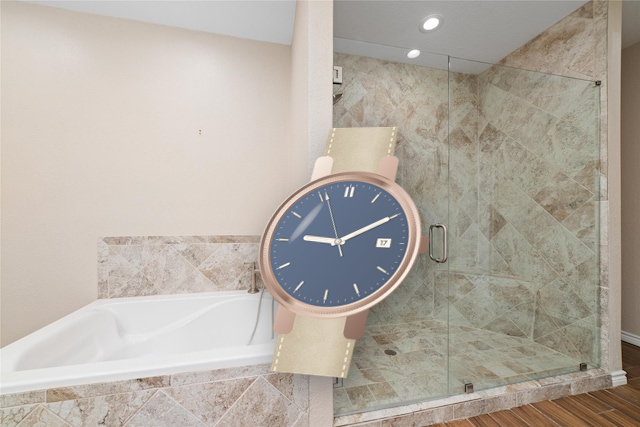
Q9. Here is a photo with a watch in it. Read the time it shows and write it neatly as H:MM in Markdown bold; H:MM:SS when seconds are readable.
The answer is **9:09:56**
